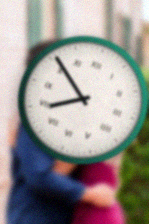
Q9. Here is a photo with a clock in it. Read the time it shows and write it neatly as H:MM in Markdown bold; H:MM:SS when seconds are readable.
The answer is **7:51**
